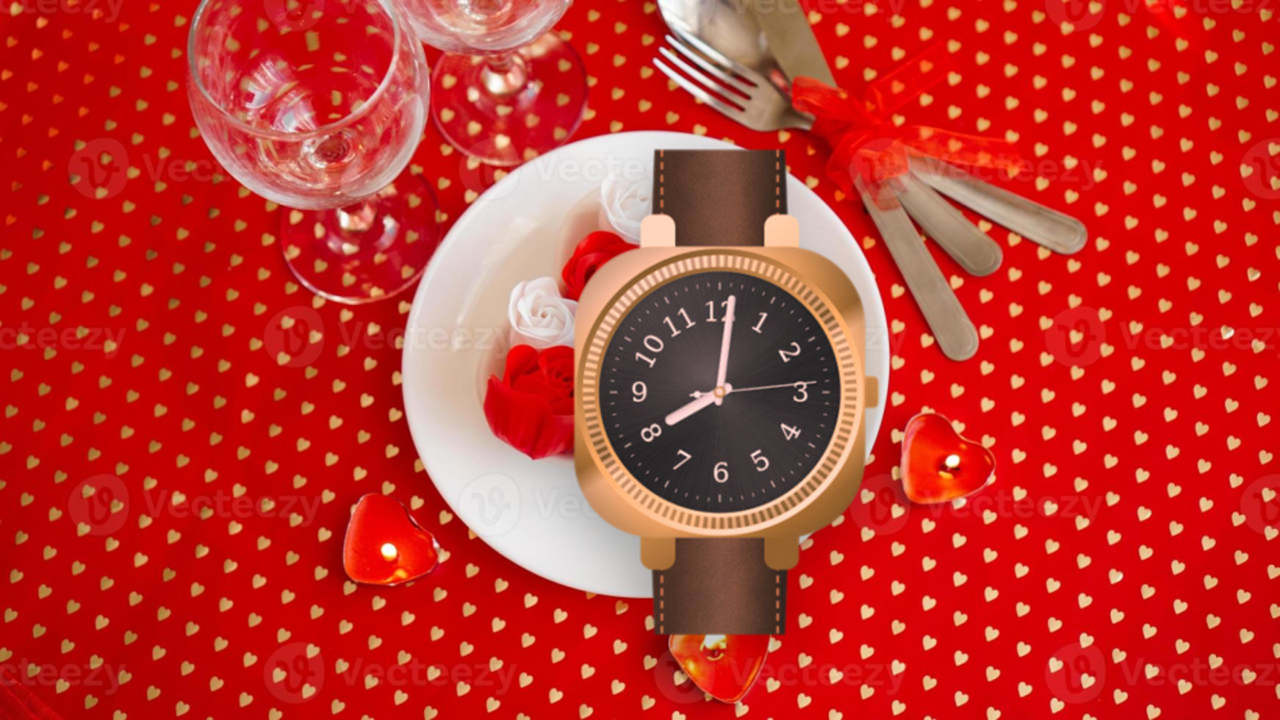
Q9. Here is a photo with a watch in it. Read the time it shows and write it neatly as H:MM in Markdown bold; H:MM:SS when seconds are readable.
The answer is **8:01:14**
